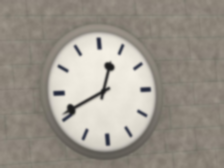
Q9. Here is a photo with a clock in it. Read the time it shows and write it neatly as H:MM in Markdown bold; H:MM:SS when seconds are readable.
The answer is **12:41**
